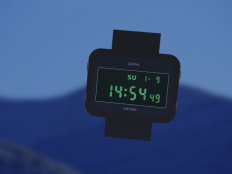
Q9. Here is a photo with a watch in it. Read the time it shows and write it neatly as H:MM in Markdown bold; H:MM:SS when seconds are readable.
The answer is **14:54:49**
